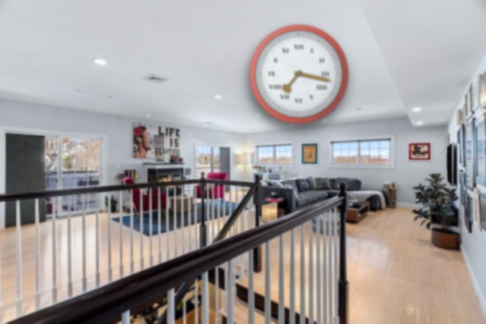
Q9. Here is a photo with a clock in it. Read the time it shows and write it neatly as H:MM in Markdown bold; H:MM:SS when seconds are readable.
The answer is **7:17**
